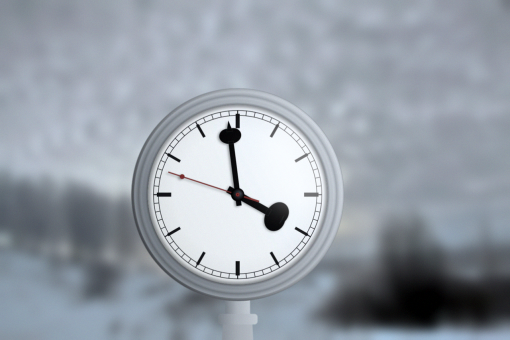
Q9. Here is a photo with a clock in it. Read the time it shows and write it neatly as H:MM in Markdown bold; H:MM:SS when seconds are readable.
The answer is **3:58:48**
